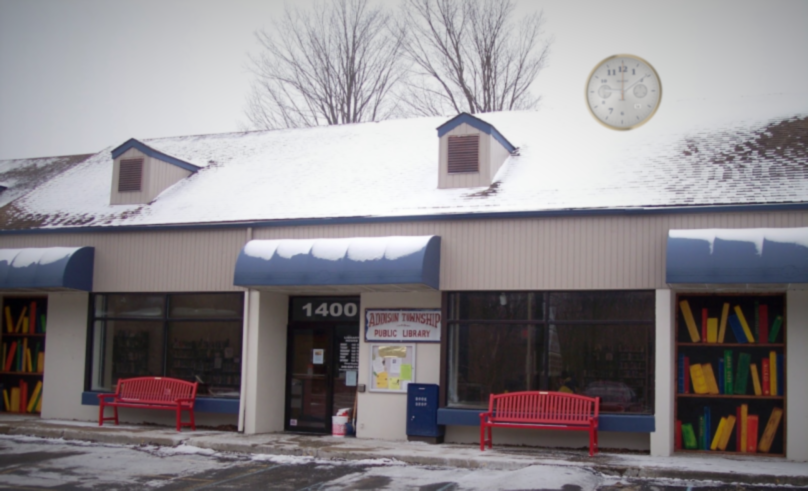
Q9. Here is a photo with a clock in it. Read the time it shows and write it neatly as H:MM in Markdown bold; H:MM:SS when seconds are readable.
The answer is **9:09**
